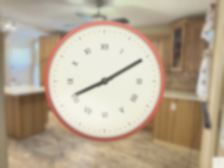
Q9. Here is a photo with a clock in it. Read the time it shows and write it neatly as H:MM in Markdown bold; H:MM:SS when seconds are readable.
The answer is **8:10**
